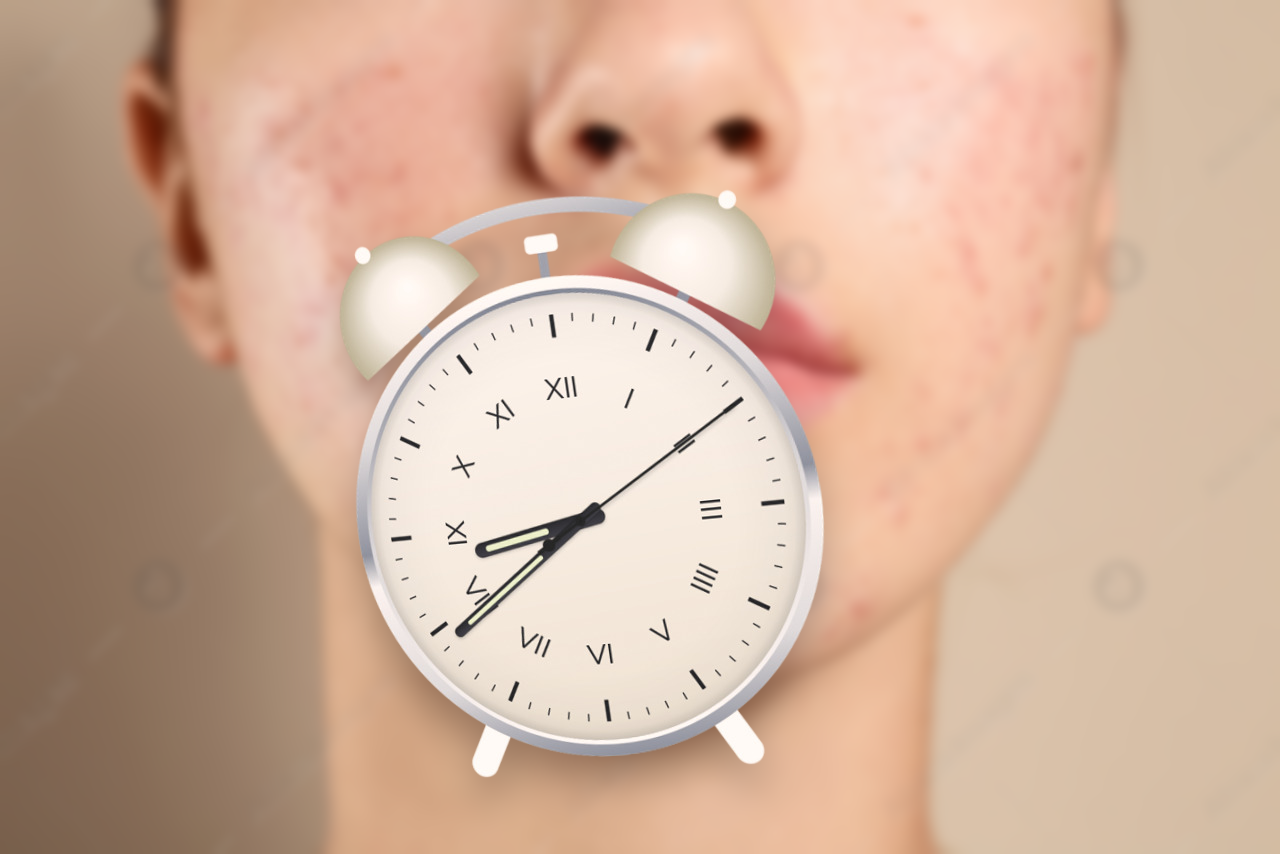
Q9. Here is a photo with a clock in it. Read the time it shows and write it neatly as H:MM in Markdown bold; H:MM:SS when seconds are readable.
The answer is **8:39:10**
